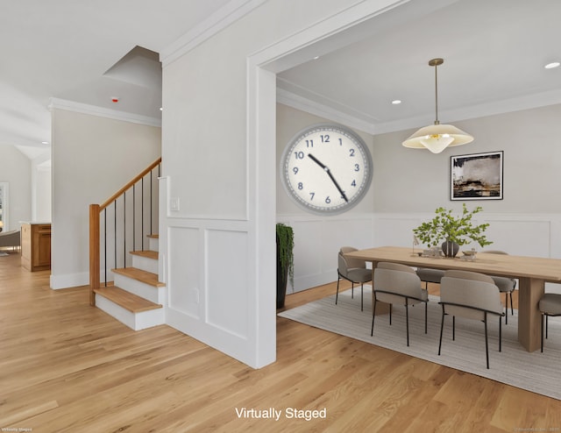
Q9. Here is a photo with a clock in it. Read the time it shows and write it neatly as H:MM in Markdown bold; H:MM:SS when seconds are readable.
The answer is **10:25**
